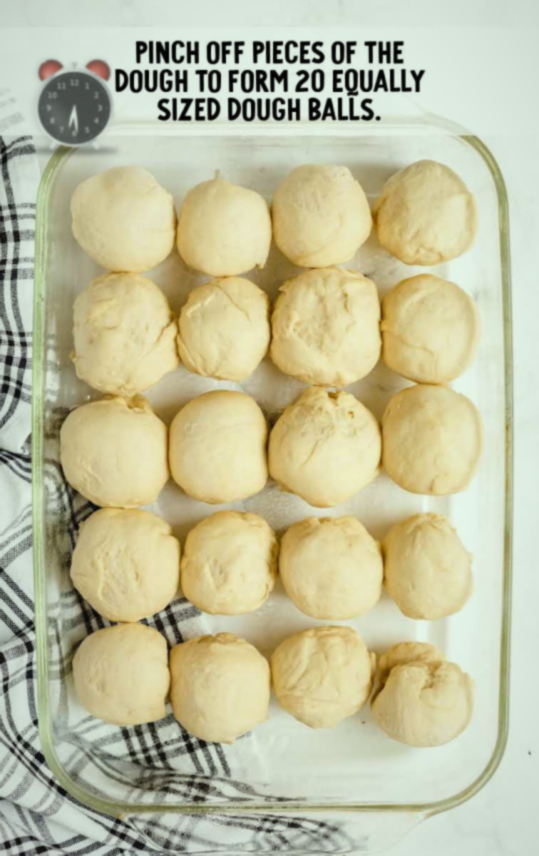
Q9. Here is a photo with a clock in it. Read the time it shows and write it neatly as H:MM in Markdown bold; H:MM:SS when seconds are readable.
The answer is **6:29**
